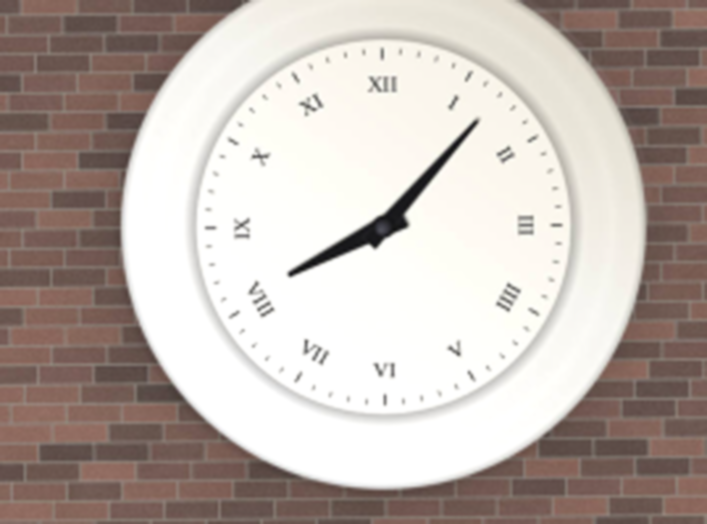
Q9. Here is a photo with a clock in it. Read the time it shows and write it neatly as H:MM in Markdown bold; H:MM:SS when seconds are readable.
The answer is **8:07**
